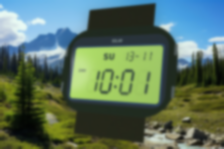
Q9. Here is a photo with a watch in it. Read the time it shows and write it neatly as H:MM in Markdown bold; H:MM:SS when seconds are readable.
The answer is **10:01**
